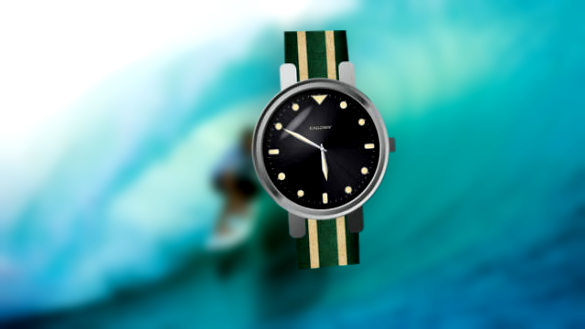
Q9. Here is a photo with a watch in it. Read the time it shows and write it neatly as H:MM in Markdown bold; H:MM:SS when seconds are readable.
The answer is **5:50**
